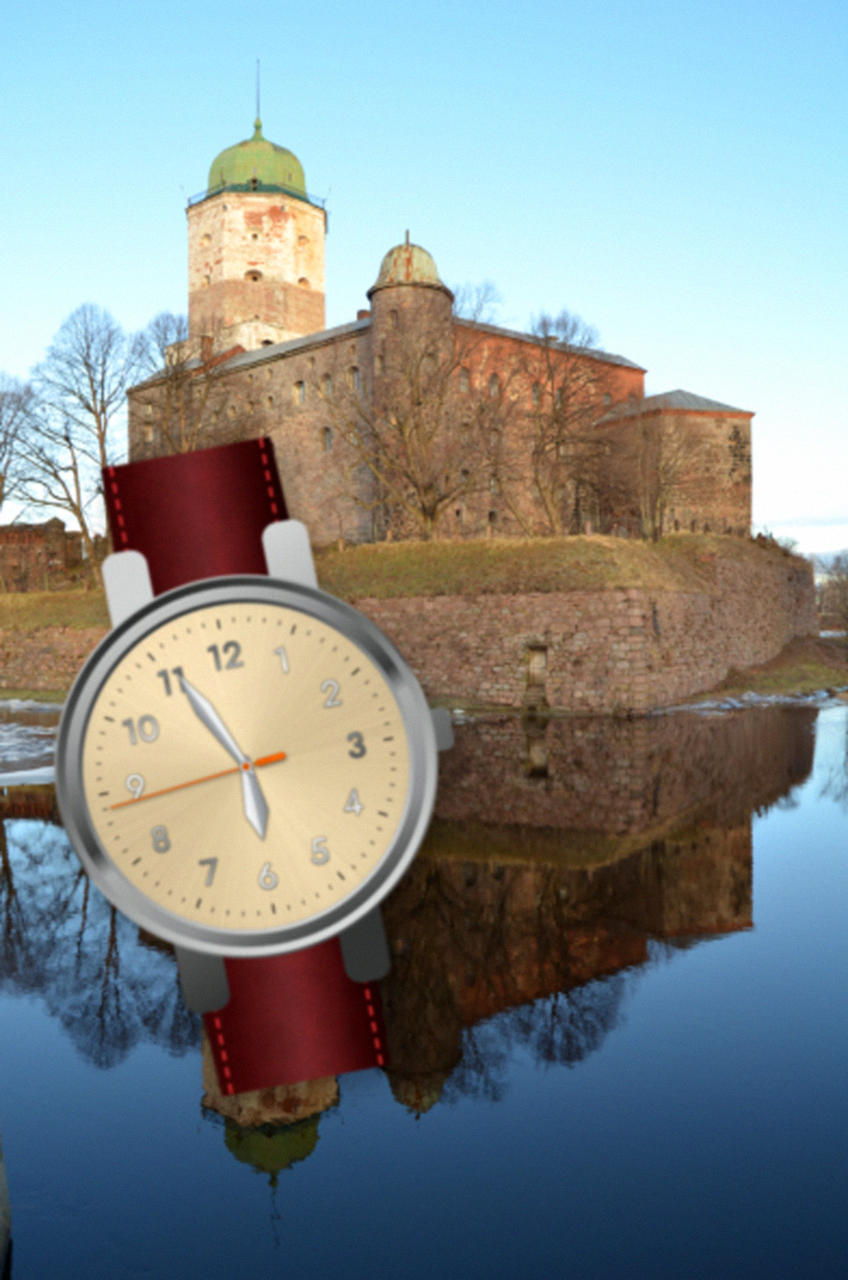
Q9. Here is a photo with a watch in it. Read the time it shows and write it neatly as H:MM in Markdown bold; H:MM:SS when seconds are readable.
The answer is **5:55:44**
